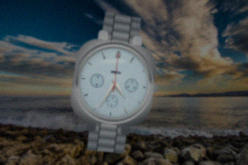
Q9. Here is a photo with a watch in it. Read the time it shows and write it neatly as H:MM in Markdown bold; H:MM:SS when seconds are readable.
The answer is **4:34**
